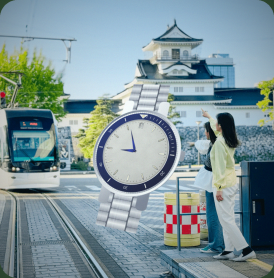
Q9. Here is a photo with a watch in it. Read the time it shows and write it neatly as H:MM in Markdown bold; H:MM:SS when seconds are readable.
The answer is **8:56**
